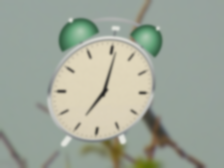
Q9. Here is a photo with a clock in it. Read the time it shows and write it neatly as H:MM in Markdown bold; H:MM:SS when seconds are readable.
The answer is **7:01**
